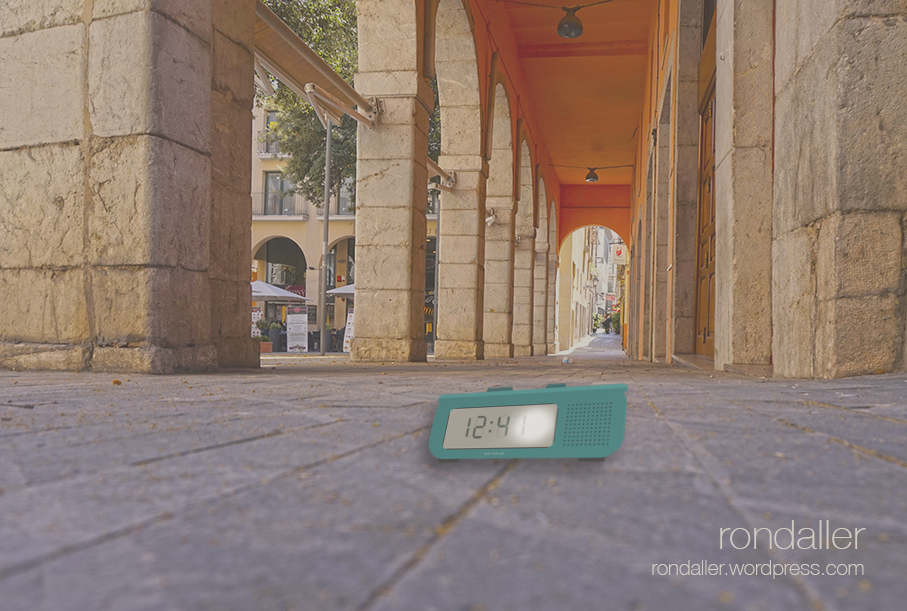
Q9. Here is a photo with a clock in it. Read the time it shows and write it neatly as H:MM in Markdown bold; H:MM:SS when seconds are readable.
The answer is **12:41**
